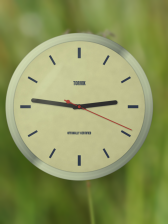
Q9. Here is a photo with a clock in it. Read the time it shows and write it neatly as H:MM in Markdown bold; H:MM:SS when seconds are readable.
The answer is **2:46:19**
